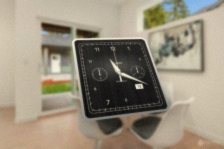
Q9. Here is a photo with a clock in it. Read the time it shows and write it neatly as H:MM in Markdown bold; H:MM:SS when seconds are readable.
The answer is **11:20**
